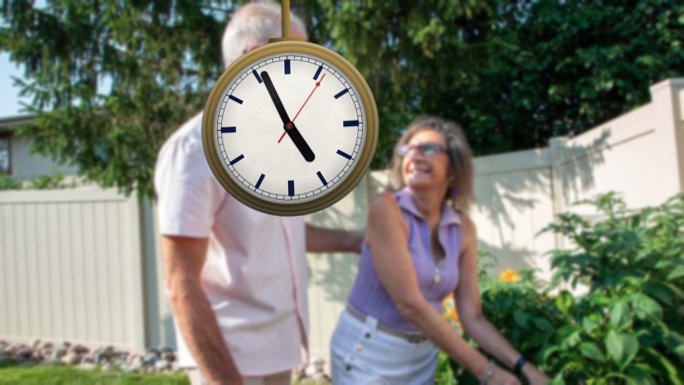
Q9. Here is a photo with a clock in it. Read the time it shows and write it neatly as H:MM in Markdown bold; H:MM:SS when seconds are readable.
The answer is **4:56:06**
